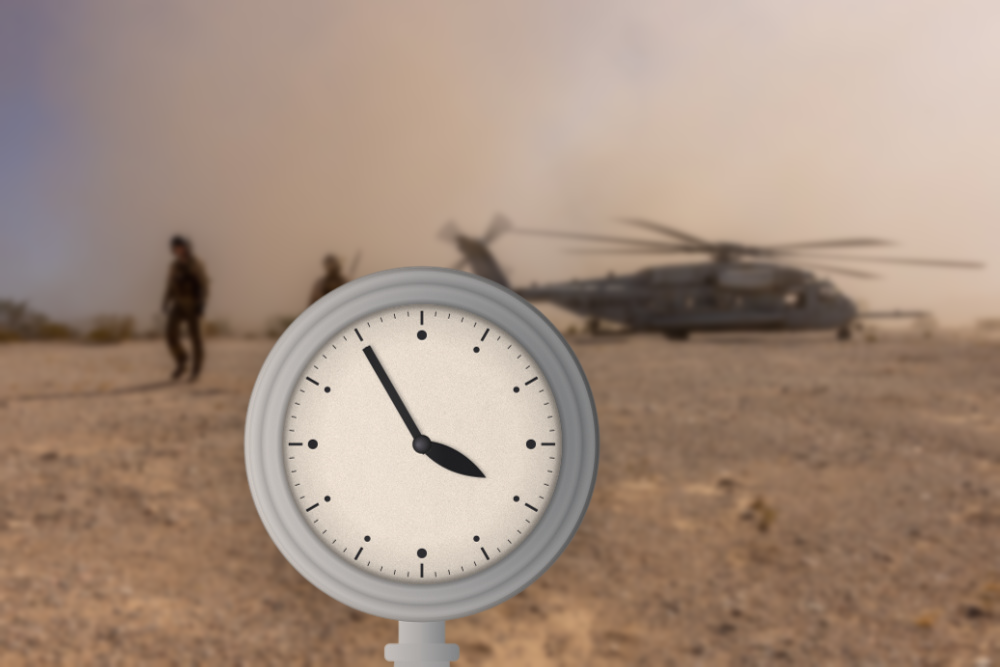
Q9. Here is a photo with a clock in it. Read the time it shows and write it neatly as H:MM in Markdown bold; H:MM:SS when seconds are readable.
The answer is **3:55**
